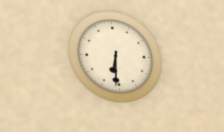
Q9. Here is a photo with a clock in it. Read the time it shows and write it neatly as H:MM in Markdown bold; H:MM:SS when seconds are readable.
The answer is **6:31**
